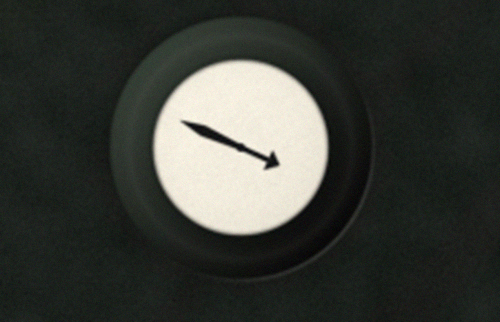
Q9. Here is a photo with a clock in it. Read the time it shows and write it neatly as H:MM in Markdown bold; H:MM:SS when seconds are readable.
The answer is **3:49**
